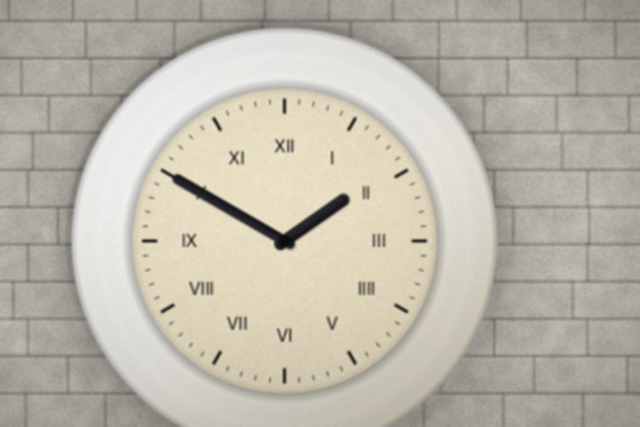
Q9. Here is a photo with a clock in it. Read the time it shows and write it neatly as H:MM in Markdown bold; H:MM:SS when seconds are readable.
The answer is **1:50**
